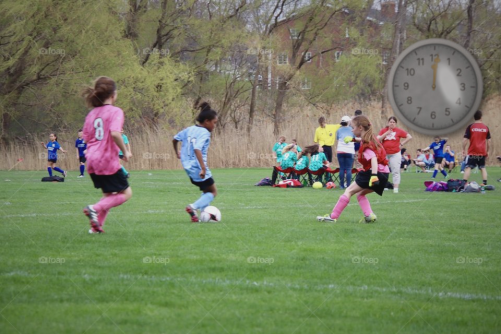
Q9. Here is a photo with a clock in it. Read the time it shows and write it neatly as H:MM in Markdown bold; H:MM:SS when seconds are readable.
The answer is **12:01**
